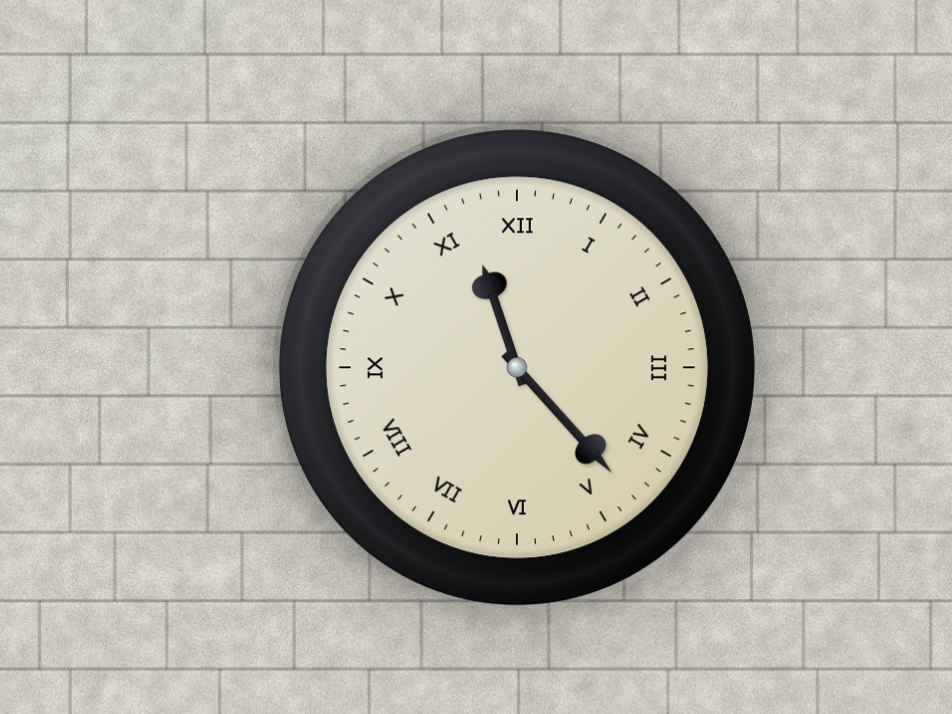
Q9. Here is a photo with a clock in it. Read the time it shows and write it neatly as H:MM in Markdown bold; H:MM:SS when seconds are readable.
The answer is **11:23**
